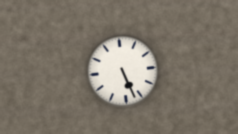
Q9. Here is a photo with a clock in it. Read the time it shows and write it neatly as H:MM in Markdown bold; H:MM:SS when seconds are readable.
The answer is **5:27**
